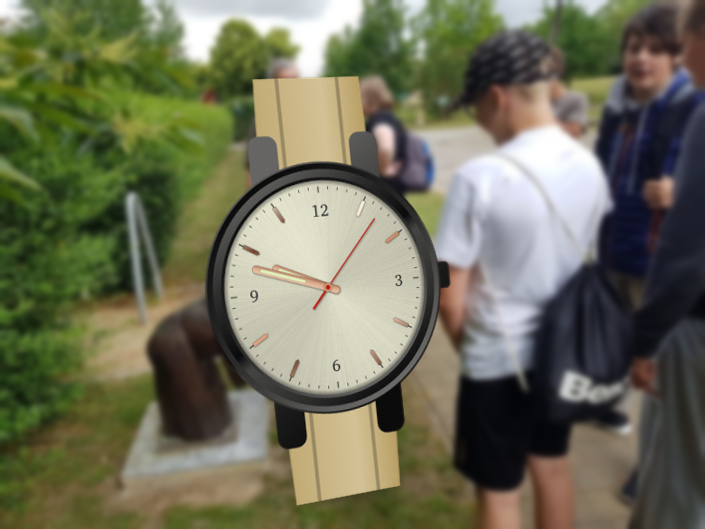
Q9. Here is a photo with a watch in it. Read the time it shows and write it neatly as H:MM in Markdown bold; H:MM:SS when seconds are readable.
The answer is **9:48:07**
